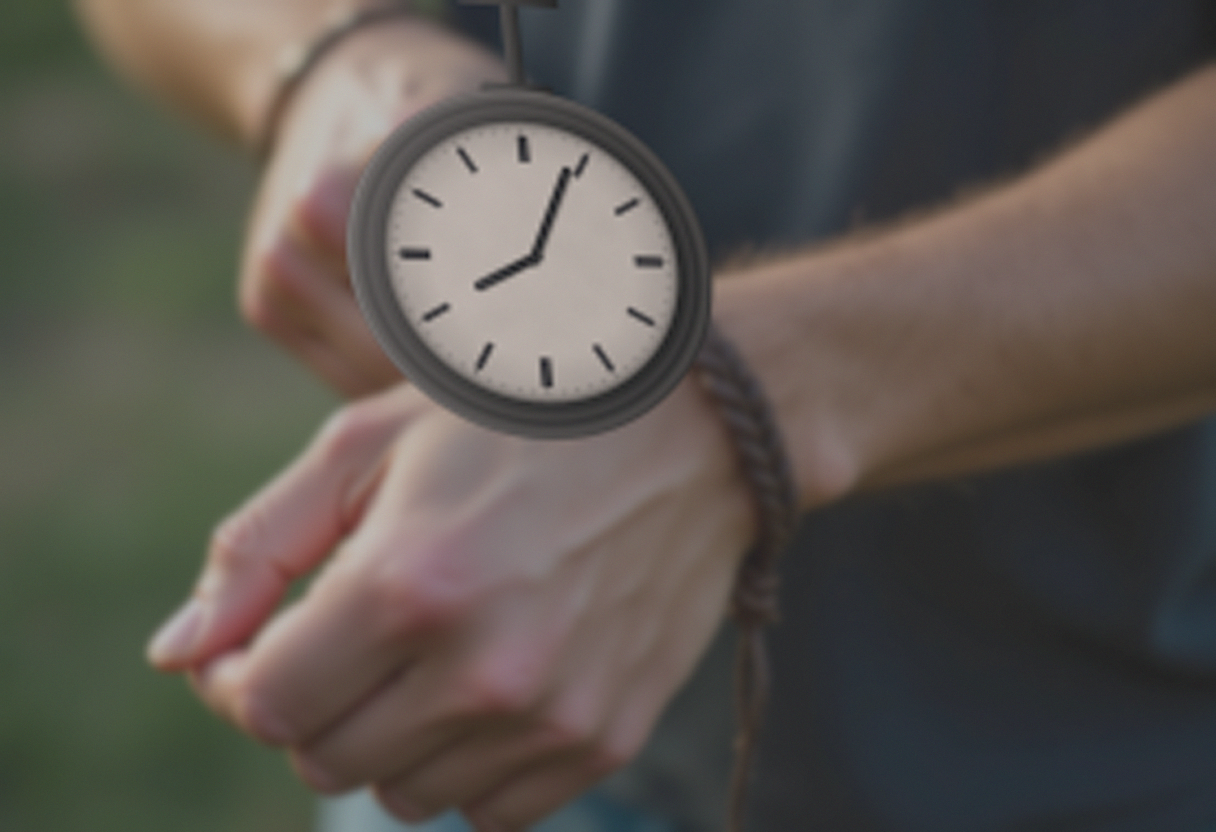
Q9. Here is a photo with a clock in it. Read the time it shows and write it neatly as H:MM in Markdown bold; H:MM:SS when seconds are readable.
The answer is **8:04**
